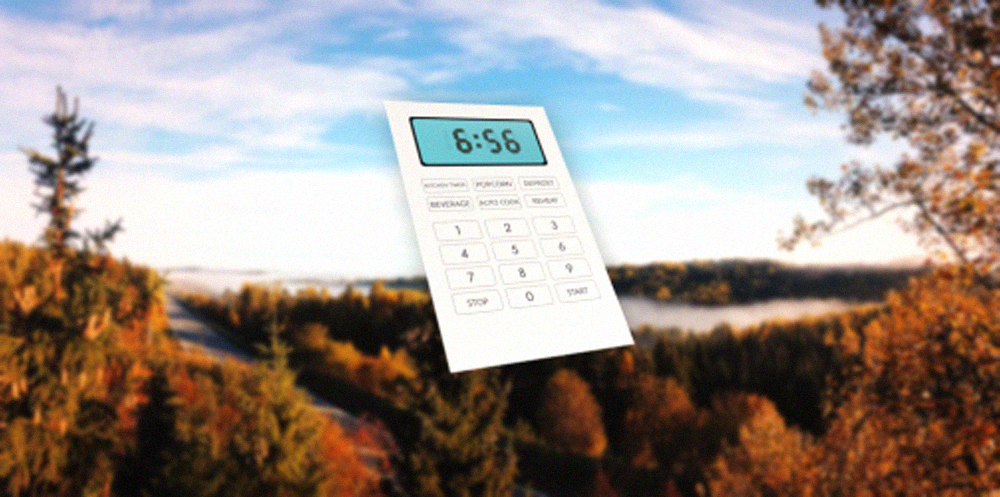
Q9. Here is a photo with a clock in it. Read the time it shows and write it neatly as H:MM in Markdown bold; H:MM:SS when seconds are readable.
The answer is **6:56**
